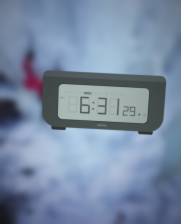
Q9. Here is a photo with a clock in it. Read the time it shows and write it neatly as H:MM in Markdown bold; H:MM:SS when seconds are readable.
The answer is **6:31:29**
